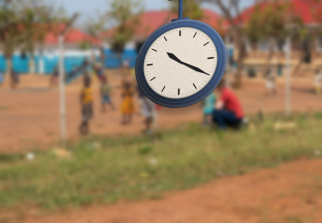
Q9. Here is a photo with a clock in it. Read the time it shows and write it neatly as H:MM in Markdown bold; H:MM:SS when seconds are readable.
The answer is **10:20**
